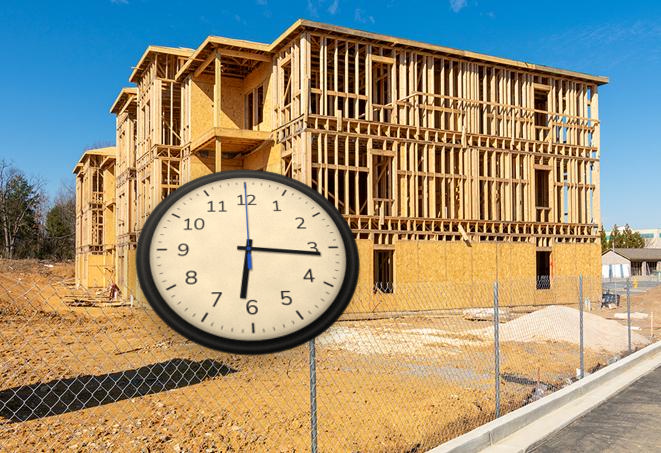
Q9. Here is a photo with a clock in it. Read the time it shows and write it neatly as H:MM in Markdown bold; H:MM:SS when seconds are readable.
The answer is **6:16:00**
